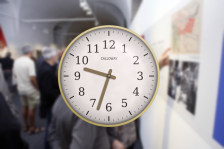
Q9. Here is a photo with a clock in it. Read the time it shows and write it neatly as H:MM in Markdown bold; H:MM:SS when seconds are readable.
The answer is **9:33**
